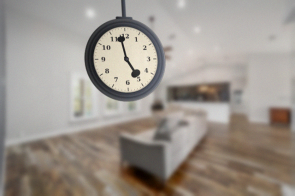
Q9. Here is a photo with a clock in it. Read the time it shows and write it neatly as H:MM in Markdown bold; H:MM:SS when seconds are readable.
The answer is **4:58**
